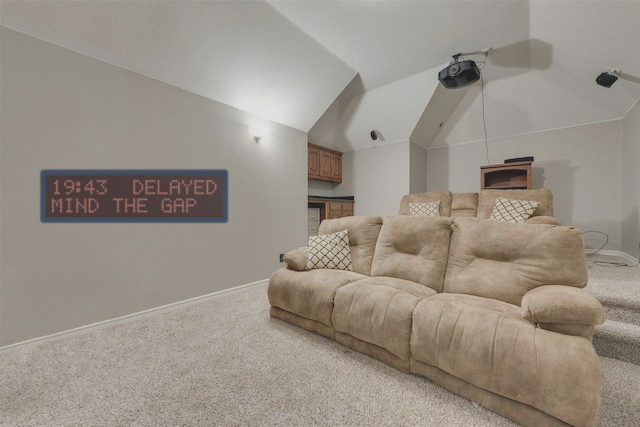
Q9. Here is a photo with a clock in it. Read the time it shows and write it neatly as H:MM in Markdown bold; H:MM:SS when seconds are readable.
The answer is **19:43**
